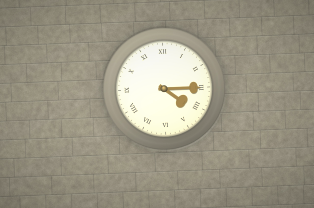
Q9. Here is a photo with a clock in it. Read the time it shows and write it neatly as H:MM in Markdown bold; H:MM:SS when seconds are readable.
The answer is **4:15**
